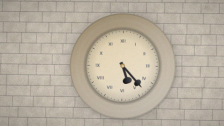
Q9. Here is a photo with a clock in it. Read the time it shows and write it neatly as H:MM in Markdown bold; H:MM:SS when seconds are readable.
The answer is **5:23**
